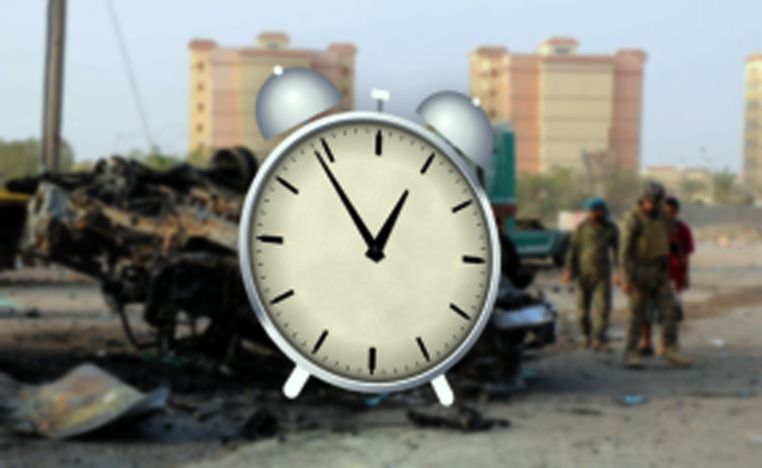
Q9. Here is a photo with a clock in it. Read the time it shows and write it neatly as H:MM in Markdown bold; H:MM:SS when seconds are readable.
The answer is **12:54**
